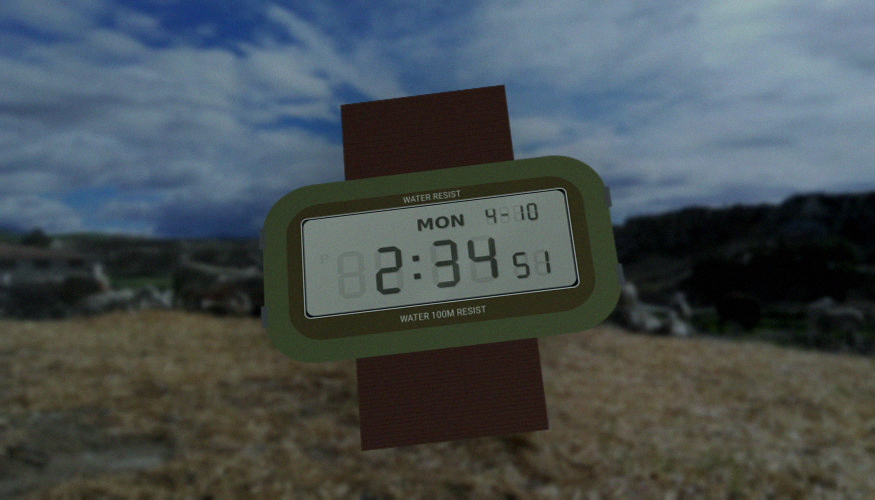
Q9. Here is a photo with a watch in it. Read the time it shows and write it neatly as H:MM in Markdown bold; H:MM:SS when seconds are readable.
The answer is **2:34:51**
